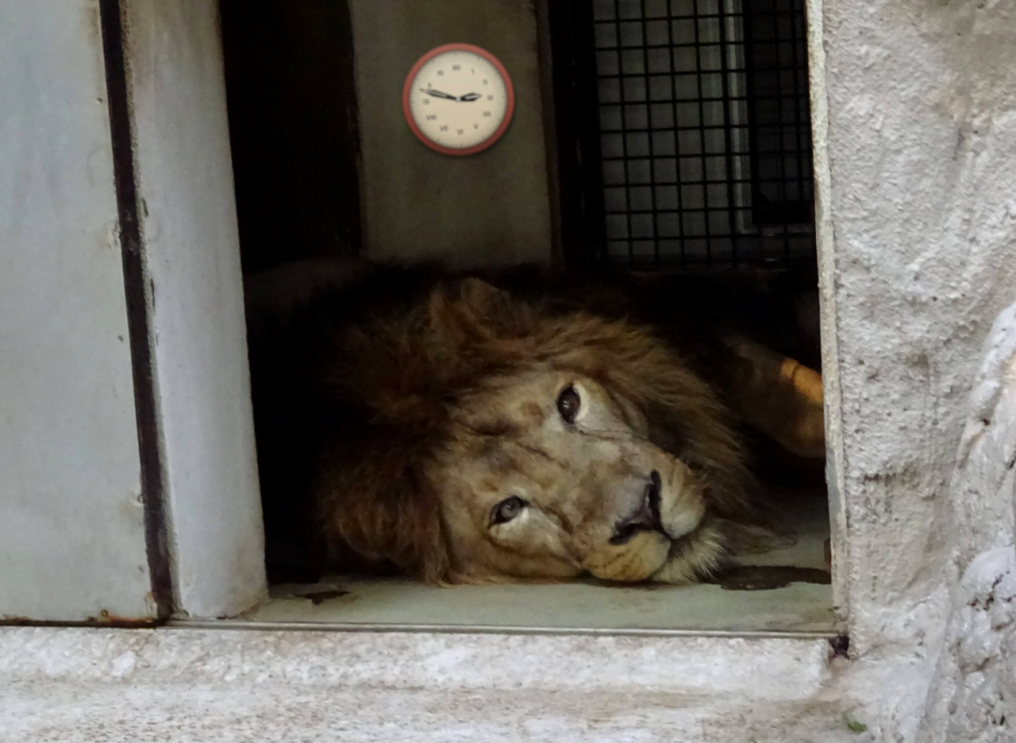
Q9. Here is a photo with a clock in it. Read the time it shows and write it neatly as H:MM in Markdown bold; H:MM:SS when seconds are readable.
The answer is **2:48**
